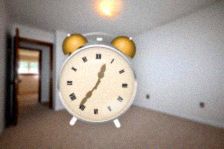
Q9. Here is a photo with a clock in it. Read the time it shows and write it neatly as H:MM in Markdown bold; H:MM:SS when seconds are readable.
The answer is **12:36**
